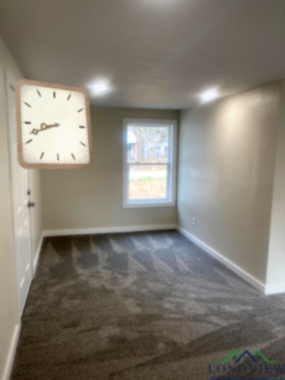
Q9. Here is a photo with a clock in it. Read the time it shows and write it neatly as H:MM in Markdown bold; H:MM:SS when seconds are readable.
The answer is **8:42**
